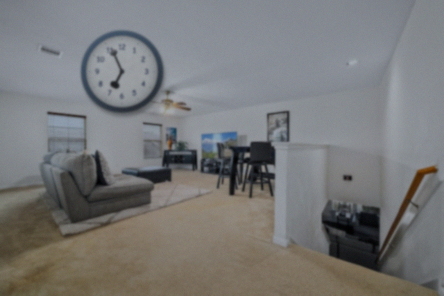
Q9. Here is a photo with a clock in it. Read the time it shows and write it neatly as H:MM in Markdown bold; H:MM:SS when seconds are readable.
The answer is **6:56**
